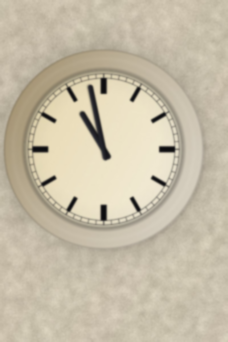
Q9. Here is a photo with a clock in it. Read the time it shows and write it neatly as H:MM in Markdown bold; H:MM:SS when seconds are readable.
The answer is **10:58**
